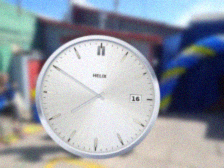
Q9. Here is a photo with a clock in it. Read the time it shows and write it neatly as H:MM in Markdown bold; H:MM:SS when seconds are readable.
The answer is **7:50**
